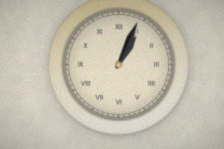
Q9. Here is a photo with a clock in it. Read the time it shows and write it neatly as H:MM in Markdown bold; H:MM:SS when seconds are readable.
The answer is **1:04**
